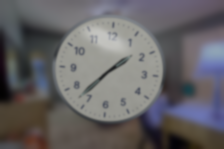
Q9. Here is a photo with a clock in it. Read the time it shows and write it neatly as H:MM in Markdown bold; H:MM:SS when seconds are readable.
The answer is **1:37**
